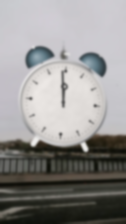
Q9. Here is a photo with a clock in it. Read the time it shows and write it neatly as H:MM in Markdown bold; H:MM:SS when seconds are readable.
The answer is **11:59**
